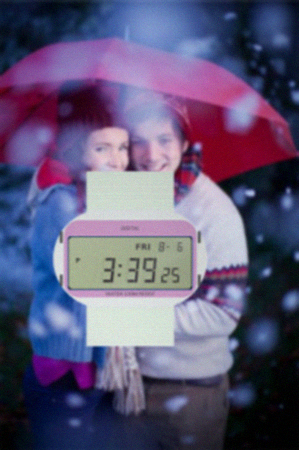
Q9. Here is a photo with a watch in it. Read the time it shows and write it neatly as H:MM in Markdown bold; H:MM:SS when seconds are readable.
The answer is **3:39:25**
